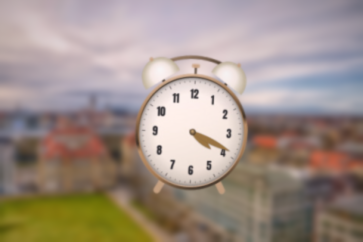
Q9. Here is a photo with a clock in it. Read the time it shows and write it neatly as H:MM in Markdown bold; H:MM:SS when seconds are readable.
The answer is **4:19**
